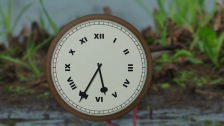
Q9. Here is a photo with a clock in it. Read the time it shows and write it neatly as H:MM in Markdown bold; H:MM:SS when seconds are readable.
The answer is **5:35**
